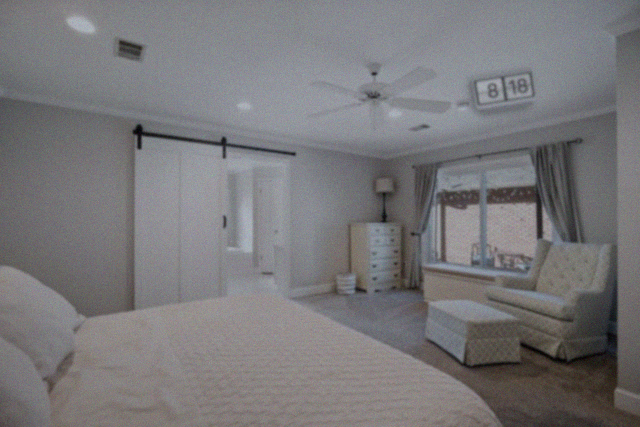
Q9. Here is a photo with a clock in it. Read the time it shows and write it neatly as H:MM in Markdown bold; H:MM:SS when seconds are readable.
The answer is **8:18**
